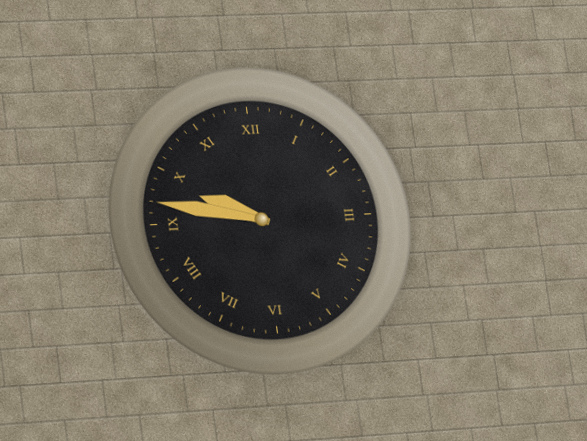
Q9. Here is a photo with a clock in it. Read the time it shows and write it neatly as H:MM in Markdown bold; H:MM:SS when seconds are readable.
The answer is **9:47**
